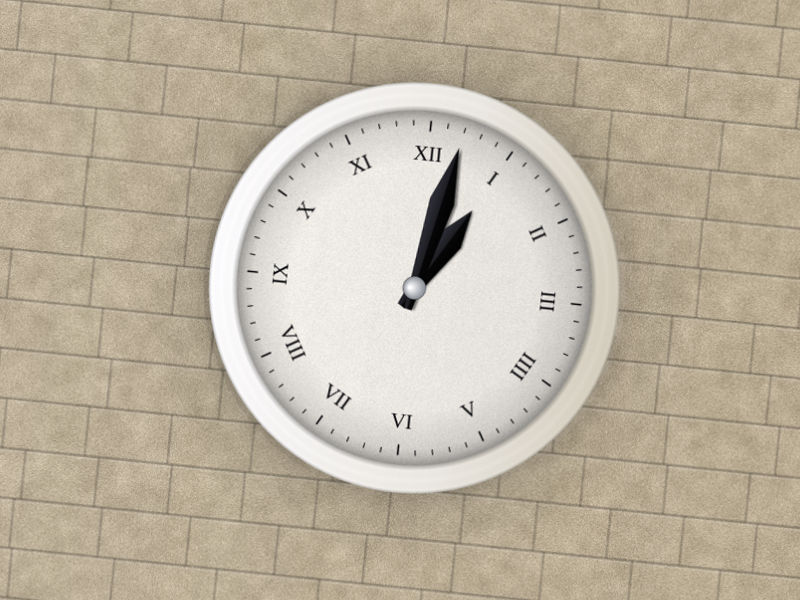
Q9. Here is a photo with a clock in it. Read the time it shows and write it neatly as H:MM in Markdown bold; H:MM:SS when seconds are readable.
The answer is **1:02**
